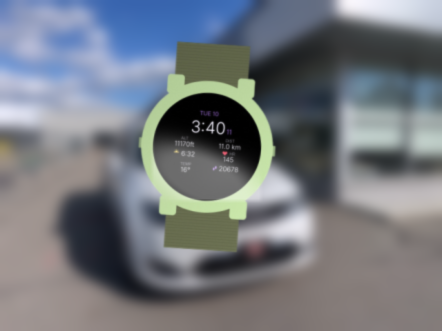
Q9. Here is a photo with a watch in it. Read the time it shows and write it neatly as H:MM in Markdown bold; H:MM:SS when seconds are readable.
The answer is **3:40**
